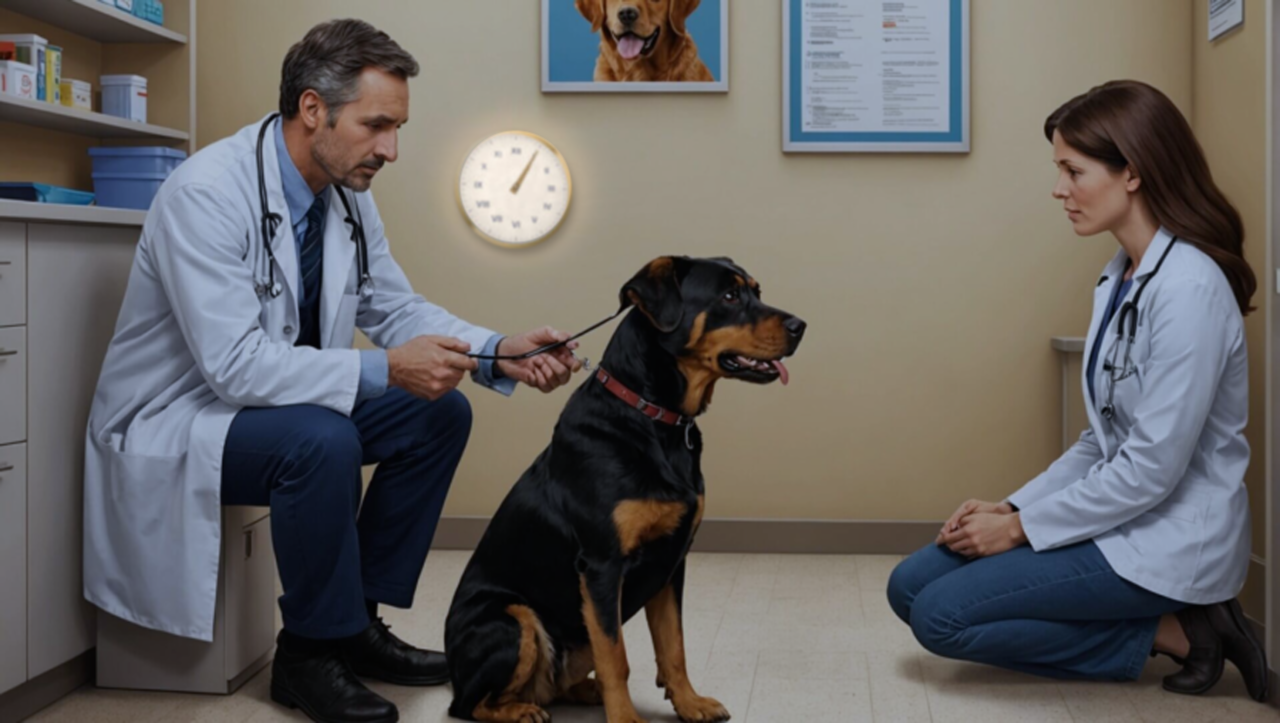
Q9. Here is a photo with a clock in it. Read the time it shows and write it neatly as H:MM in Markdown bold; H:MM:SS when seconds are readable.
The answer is **1:05**
